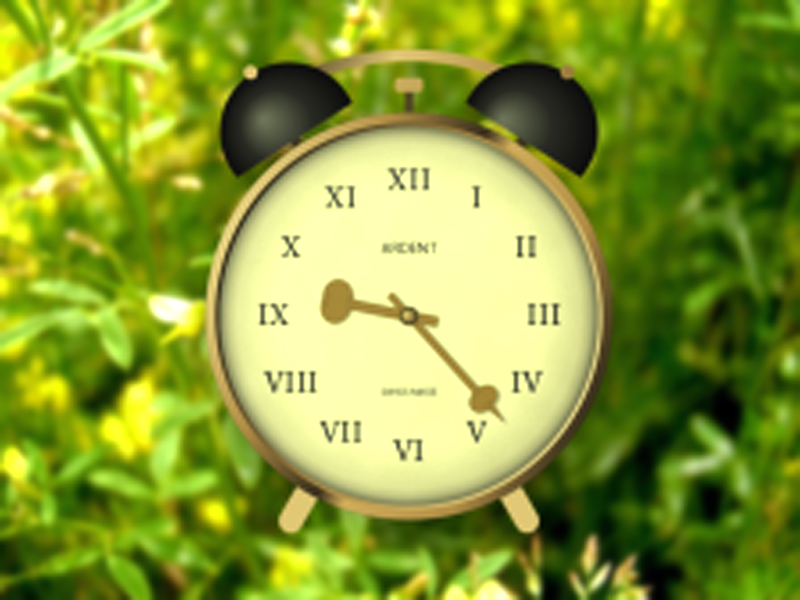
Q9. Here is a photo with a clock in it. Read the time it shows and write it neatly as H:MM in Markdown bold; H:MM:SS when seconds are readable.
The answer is **9:23**
